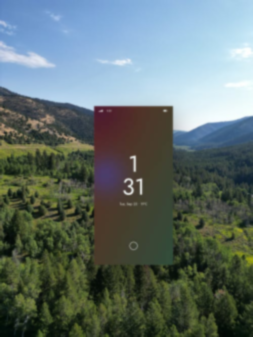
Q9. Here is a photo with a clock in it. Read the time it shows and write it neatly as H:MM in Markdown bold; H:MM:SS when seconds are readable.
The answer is **1:31**
